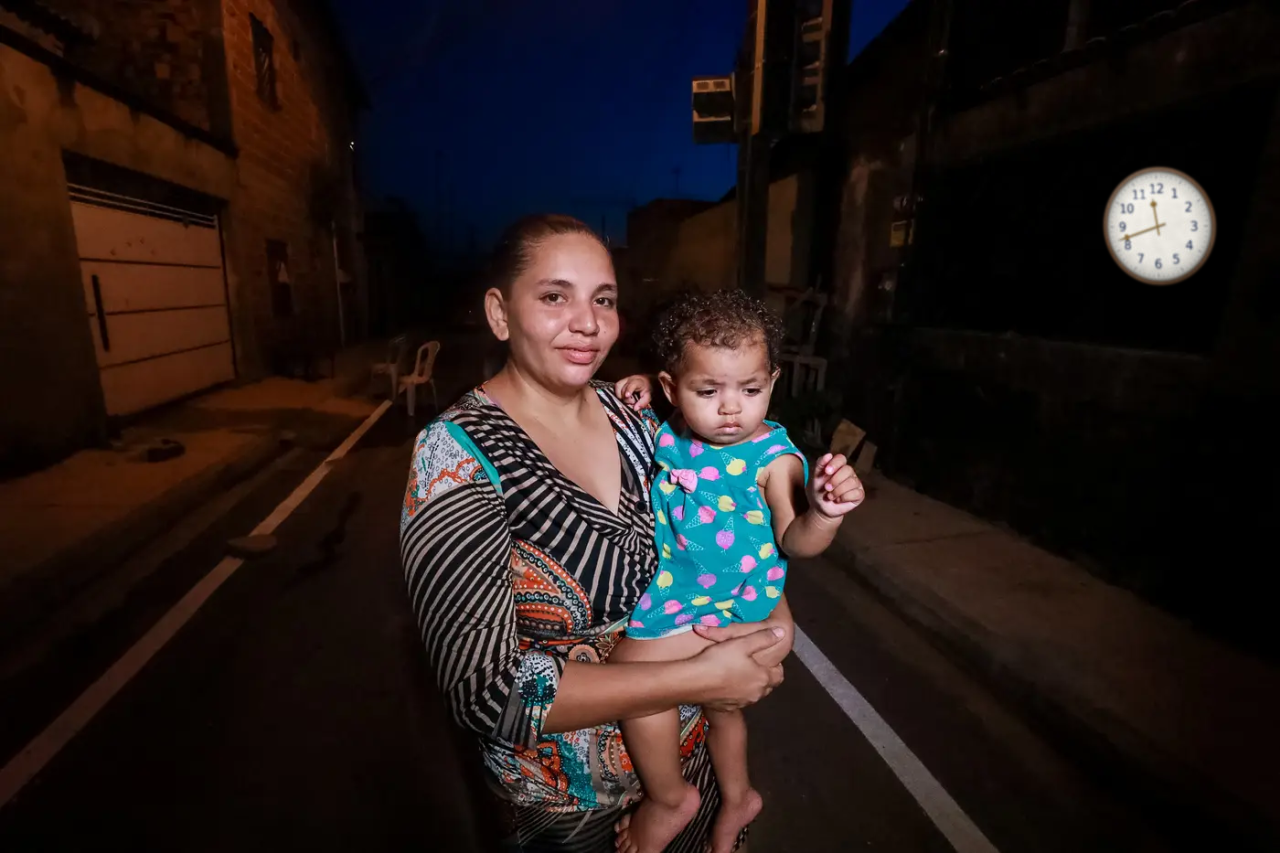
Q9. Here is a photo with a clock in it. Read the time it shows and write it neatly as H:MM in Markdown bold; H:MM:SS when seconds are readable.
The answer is **11:42**
